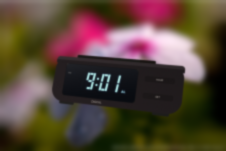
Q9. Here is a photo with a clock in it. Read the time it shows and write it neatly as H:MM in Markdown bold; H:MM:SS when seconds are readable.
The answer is **9:01**
